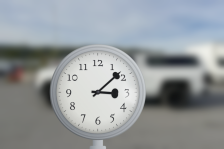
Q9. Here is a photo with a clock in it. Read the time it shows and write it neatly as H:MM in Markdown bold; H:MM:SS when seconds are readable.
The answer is **3:08**
